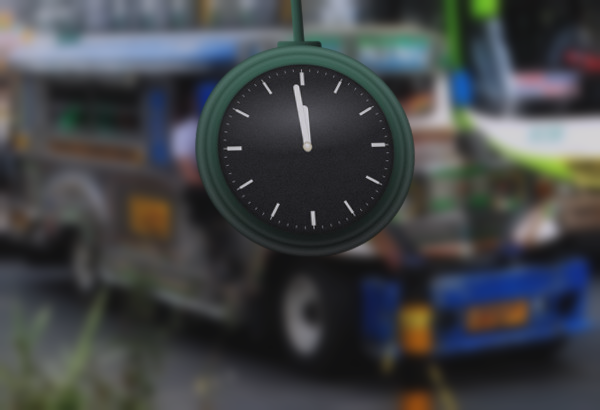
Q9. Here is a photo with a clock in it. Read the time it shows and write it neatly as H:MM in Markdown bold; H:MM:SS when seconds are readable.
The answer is **11:59**
